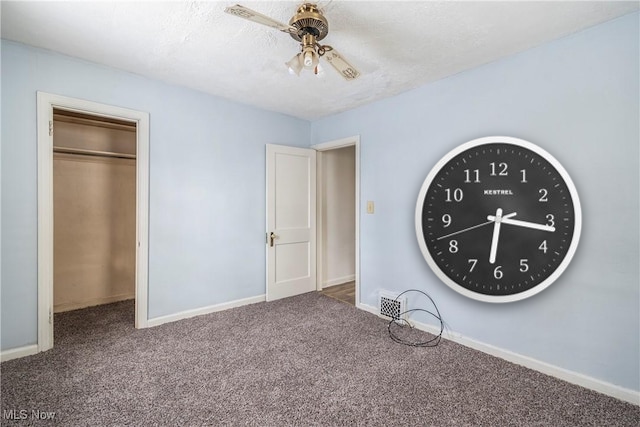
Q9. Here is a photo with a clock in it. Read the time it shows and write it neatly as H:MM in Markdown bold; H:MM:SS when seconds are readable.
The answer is **6:16:42**
